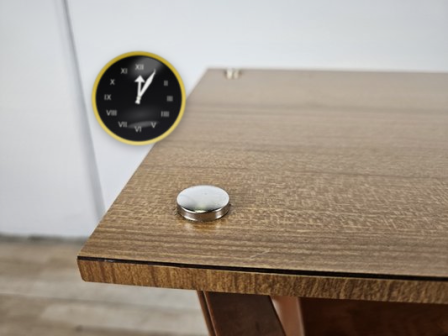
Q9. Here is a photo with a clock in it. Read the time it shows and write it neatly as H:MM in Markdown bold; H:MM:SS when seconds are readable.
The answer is **12:05**
